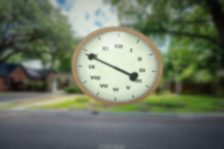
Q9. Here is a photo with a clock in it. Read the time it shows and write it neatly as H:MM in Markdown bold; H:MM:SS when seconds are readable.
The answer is **3:49**
